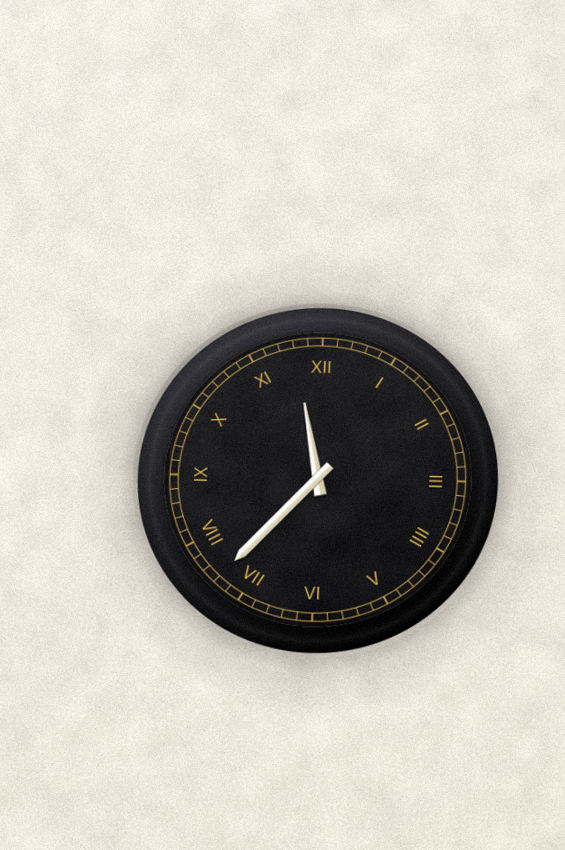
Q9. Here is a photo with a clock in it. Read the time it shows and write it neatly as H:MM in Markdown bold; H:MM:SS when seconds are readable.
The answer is **11:37**
